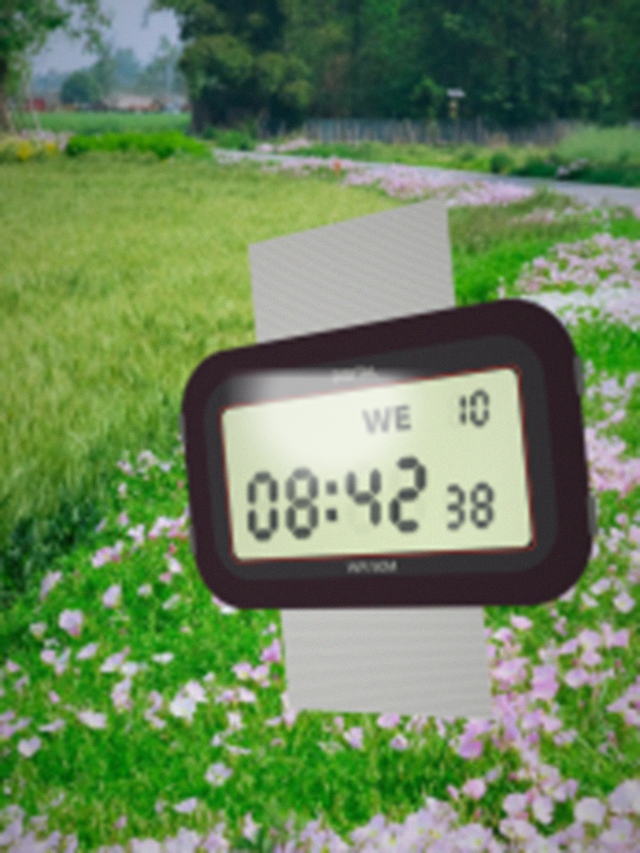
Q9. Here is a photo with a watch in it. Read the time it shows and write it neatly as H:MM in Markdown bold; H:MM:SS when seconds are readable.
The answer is **8:42:38**
